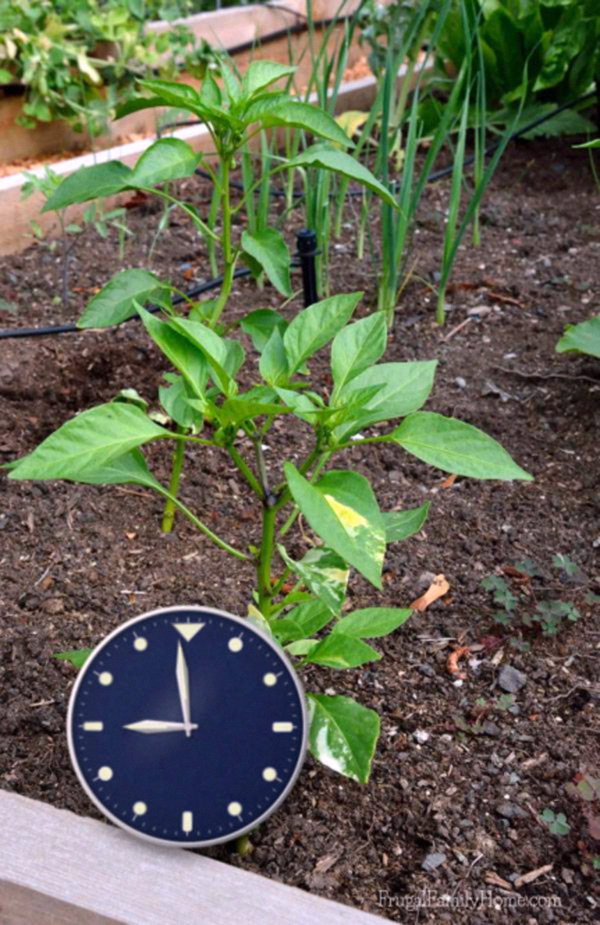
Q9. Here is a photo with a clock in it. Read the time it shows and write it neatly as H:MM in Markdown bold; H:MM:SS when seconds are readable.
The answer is **8:59**
